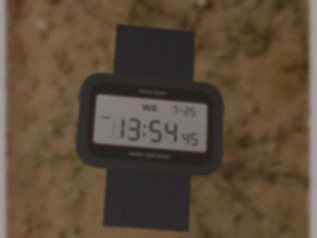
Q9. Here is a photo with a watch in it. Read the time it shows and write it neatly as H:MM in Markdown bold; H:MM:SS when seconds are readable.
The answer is **13:54:45**
